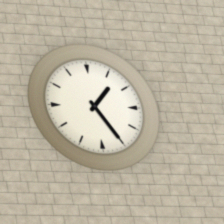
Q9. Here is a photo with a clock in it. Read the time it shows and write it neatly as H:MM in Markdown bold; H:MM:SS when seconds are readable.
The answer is **1:25**
